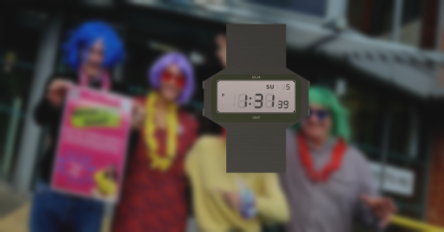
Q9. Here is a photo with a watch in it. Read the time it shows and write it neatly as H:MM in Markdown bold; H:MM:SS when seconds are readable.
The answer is **1:31:39**
